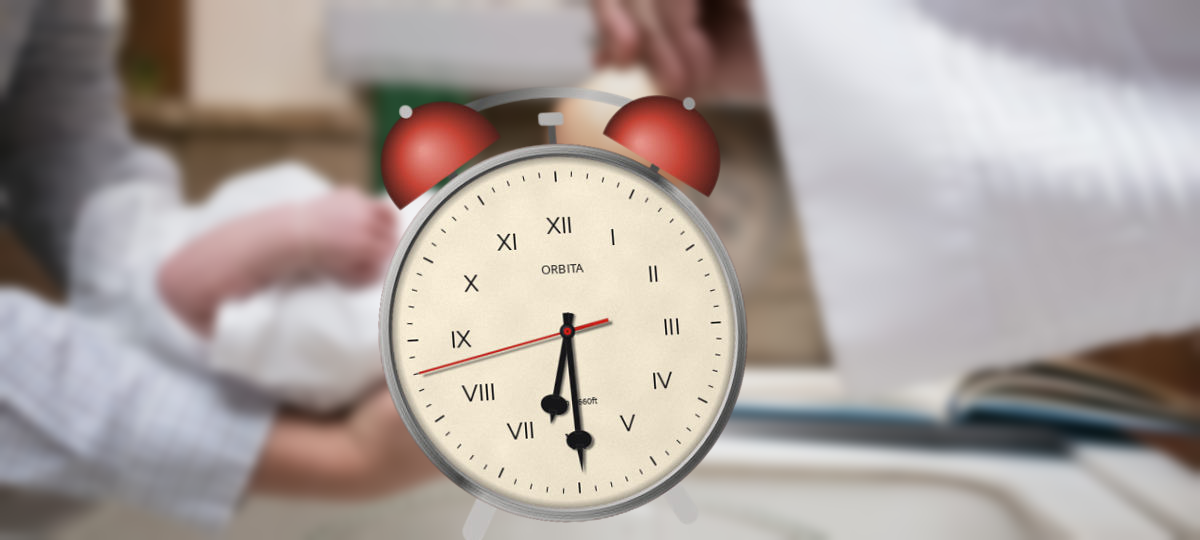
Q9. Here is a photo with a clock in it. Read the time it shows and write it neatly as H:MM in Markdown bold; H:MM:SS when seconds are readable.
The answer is **6:29:43**
